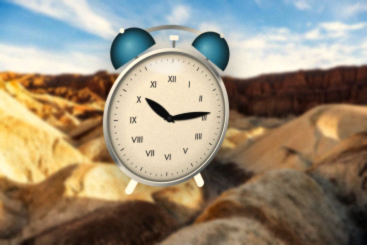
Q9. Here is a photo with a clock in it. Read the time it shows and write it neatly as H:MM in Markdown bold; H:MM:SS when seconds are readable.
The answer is **10:14**
